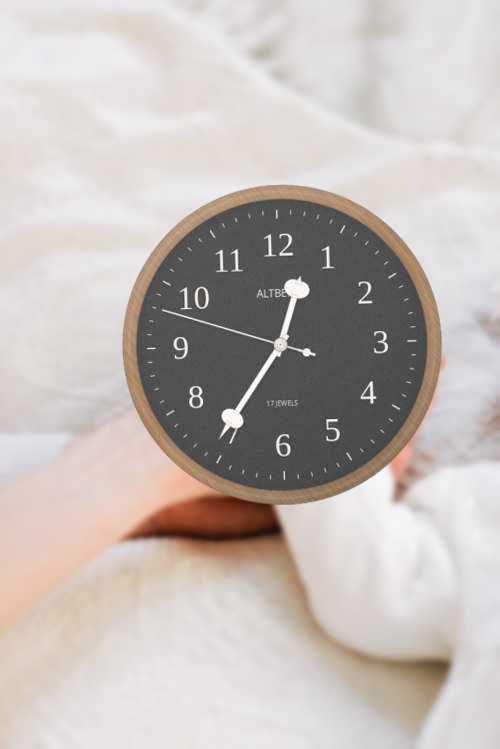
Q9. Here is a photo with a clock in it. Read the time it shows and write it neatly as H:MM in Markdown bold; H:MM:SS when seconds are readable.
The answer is **12:35:48**
